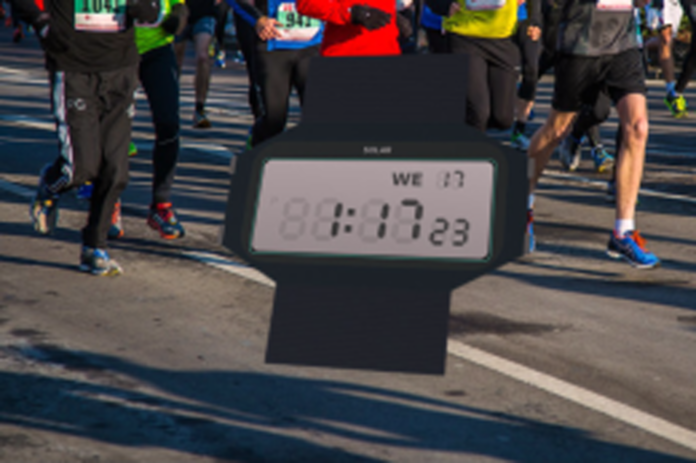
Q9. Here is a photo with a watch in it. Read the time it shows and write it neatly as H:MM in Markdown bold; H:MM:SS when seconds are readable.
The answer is **1:17:23**
